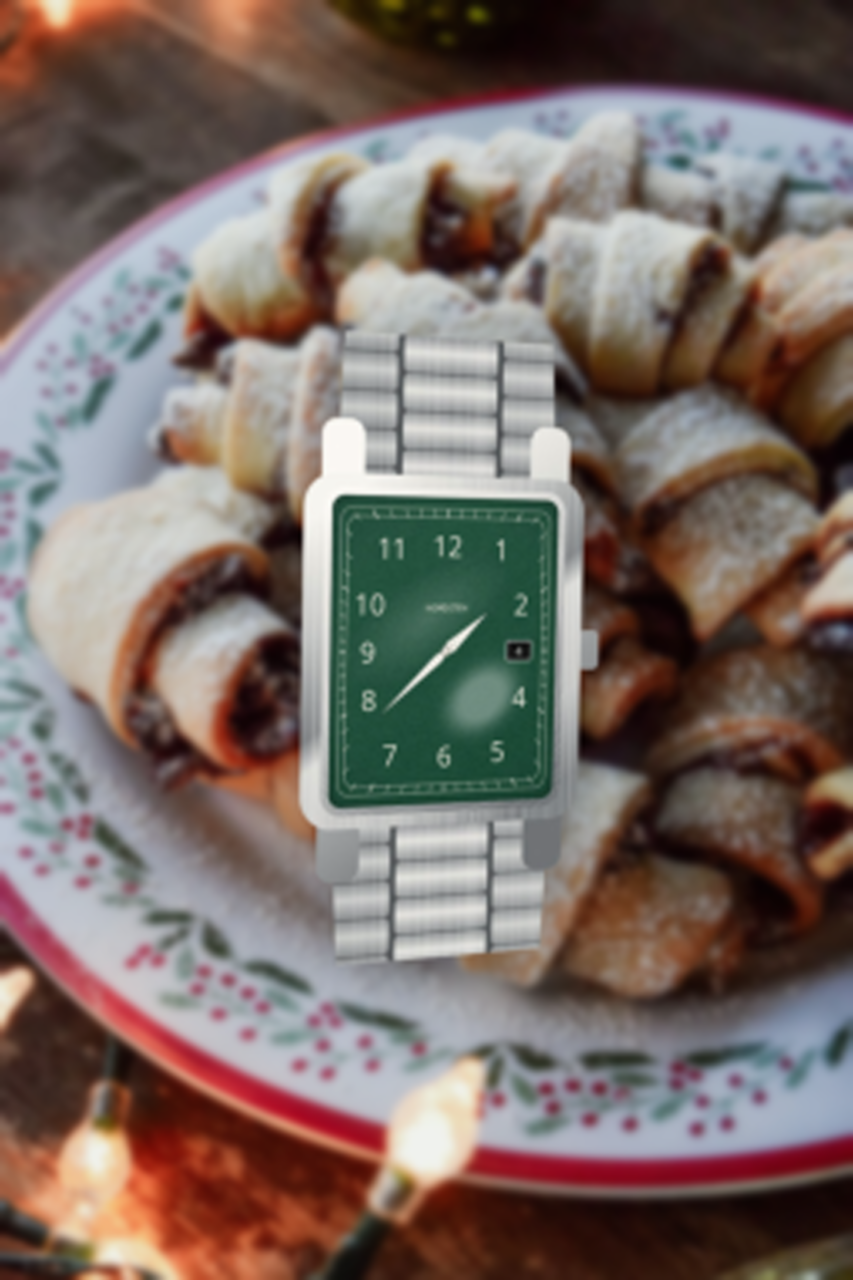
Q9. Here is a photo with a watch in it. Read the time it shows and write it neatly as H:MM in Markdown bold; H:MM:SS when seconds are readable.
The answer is **1:38**
